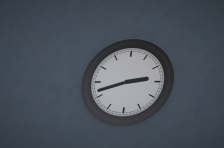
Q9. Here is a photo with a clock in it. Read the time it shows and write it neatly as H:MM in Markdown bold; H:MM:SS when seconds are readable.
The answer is **2:42**
